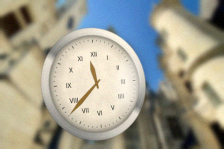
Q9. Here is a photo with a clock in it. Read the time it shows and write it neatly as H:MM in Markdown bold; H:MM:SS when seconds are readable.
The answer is **11:38**
